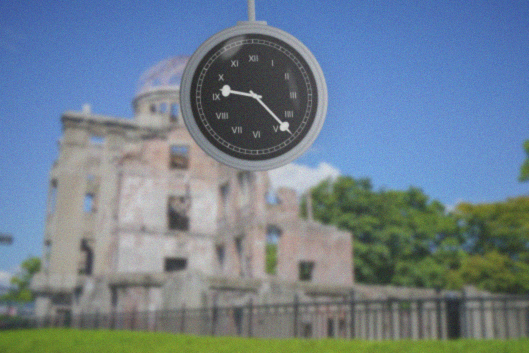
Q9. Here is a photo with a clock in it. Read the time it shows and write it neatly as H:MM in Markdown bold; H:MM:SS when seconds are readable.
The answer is **9:23**
